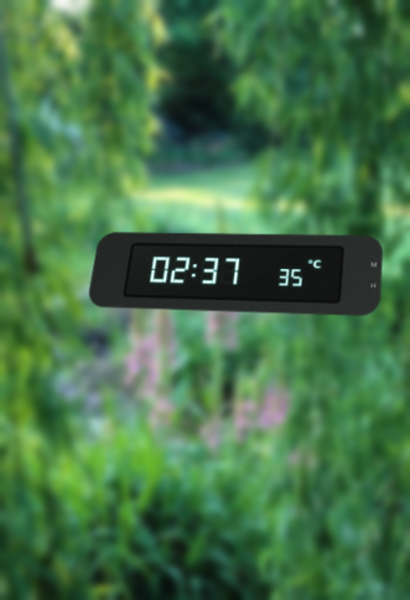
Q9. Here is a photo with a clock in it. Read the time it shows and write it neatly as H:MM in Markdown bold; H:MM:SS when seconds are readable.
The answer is **2:37**
